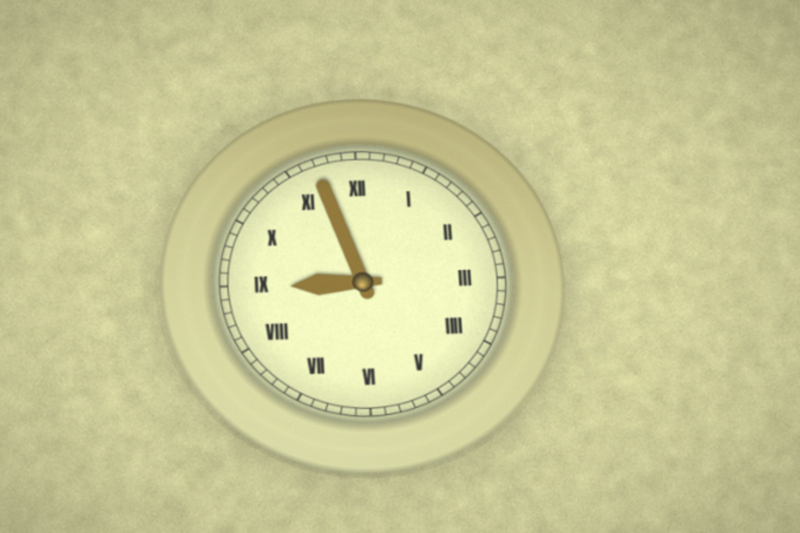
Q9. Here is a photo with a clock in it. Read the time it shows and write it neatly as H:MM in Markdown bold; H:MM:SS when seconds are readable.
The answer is **8:57**
